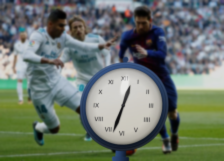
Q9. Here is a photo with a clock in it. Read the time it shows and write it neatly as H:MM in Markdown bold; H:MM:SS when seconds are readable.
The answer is **12:33**
